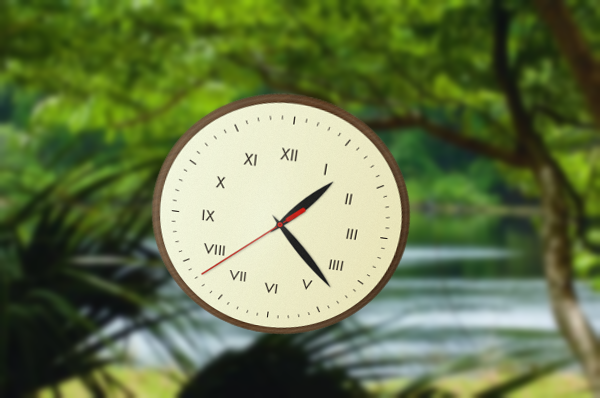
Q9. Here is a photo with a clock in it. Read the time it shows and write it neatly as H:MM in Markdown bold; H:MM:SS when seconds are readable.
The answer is **1:22:38**
